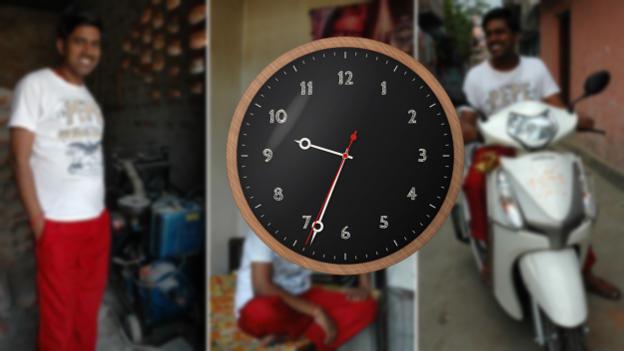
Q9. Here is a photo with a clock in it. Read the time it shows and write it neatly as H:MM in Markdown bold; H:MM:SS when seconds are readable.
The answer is **9:33:34**
